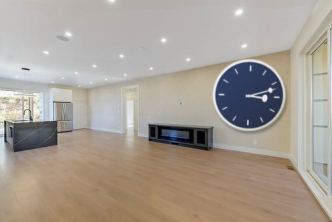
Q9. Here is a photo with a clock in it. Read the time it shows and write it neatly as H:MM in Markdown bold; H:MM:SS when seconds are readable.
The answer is **3:12**
